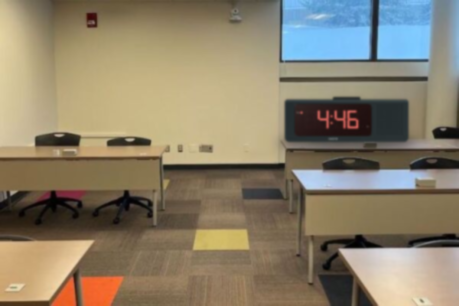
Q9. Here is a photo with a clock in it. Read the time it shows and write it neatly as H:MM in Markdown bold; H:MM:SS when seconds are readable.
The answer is **4:46**
